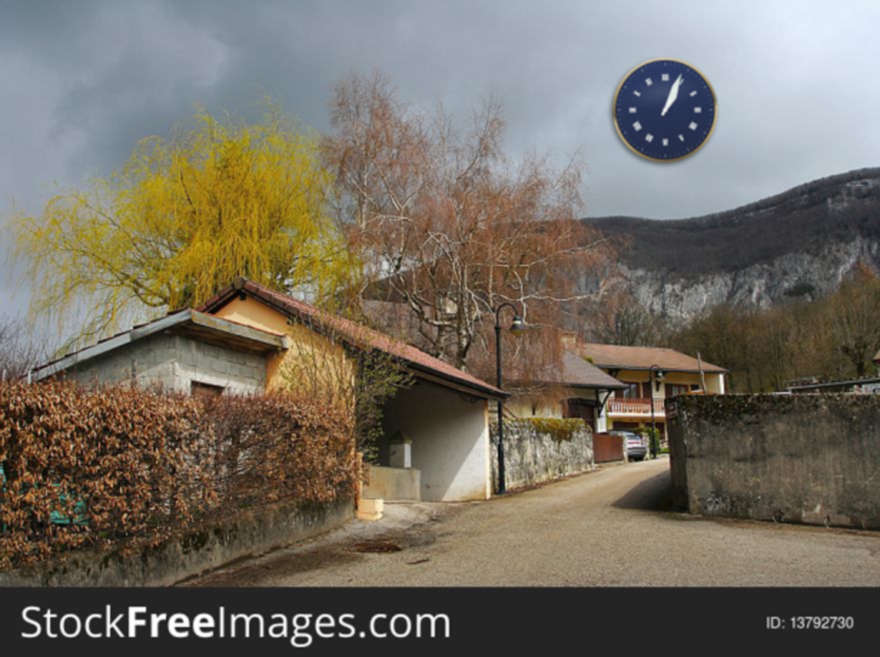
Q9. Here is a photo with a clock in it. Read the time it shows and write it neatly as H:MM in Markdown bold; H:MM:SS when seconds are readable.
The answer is **1:04**
